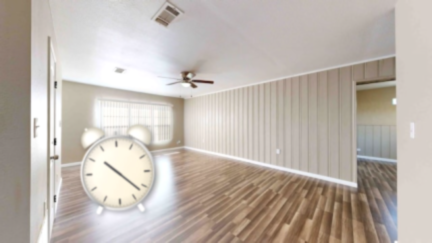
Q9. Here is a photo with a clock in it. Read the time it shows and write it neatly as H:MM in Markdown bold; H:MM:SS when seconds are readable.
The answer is **10:22**
